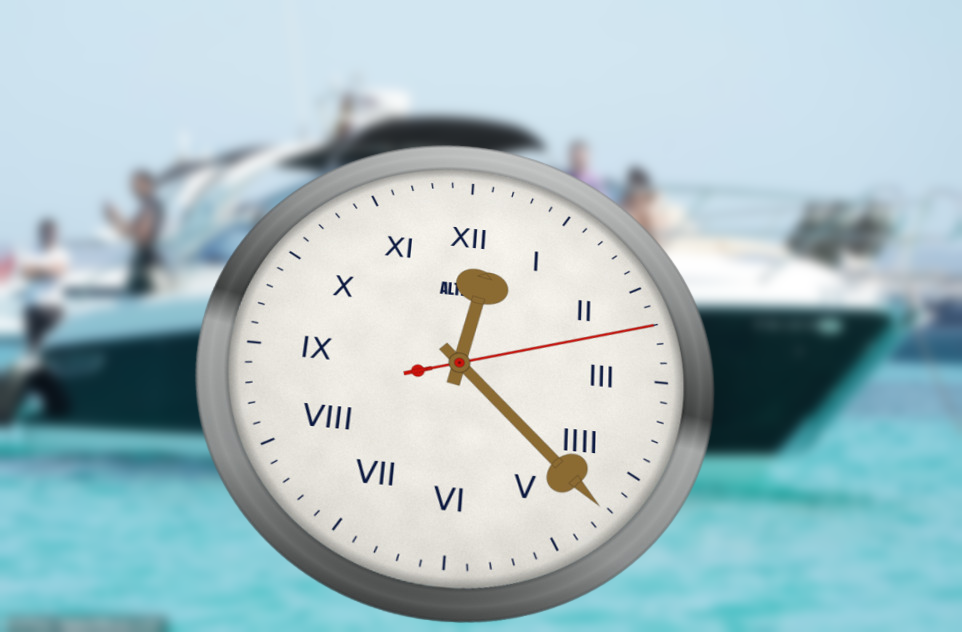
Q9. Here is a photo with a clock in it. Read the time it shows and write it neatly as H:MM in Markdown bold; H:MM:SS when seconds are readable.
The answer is **12:22:12**
